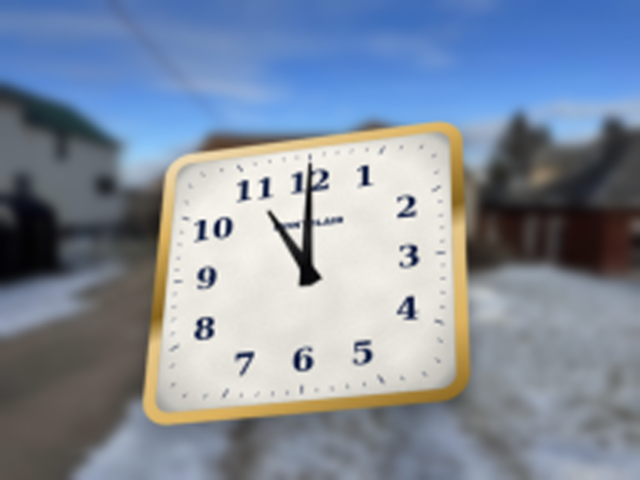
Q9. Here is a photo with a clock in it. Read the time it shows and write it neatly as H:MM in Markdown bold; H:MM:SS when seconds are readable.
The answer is **11:00**
